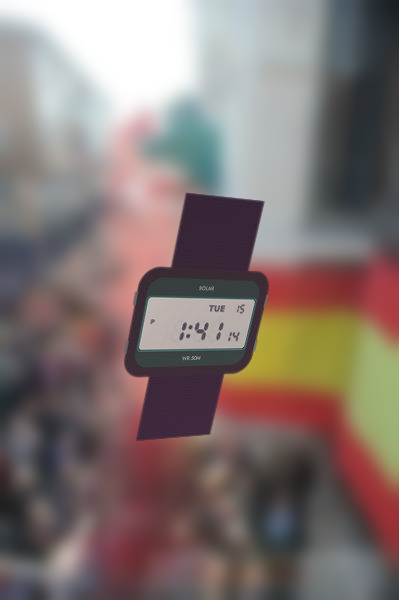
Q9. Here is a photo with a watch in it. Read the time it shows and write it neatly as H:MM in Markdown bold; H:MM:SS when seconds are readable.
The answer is **1:41:14**
